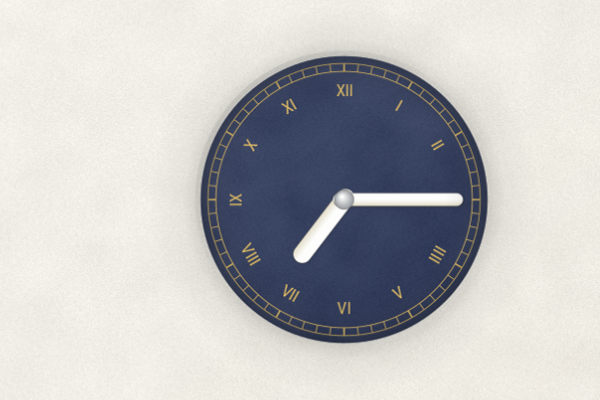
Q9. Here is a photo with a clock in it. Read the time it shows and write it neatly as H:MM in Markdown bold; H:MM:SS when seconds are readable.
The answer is **7:15**
